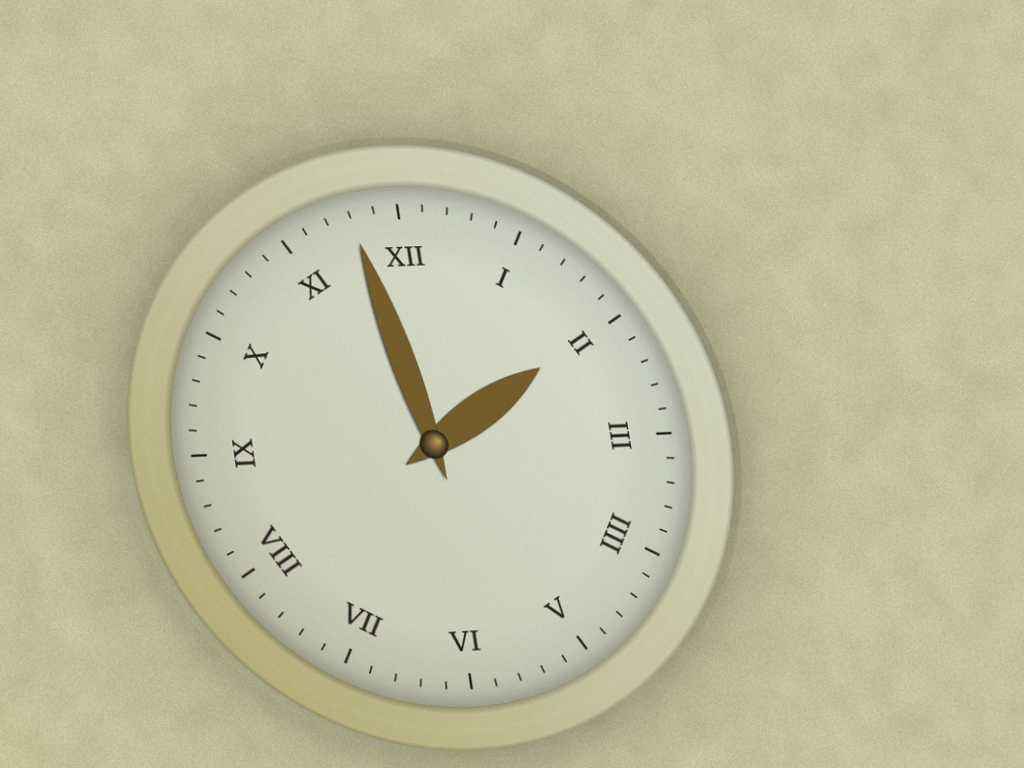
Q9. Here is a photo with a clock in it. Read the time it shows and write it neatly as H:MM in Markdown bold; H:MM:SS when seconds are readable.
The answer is **1:58**
